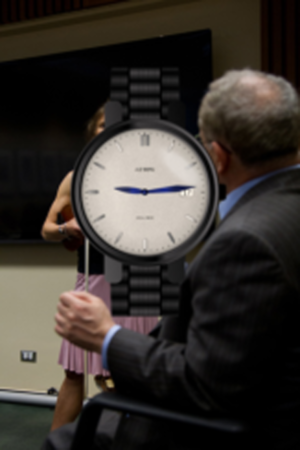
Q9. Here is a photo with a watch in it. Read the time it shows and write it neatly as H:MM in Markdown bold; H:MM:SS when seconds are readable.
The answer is **9:14**
